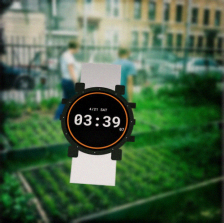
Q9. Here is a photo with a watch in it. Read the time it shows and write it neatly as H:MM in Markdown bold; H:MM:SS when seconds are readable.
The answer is **3:39**
